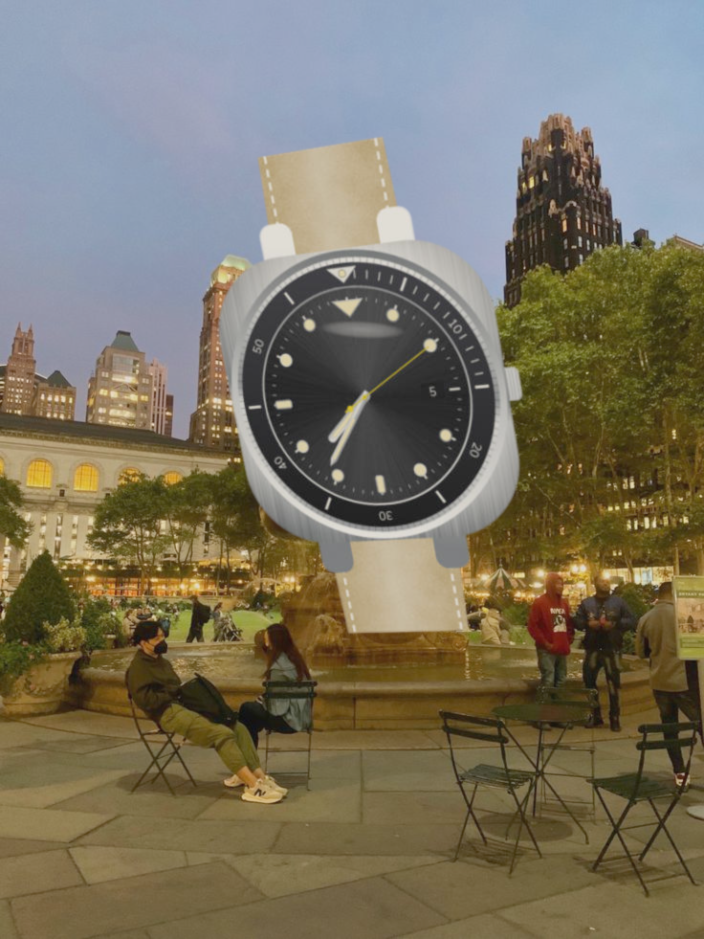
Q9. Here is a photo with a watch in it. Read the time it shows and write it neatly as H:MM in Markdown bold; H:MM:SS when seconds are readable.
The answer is **7:36:10**
